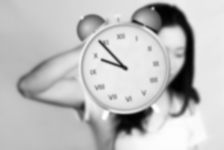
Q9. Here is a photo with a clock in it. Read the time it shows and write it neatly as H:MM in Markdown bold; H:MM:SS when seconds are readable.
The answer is **9:54**
